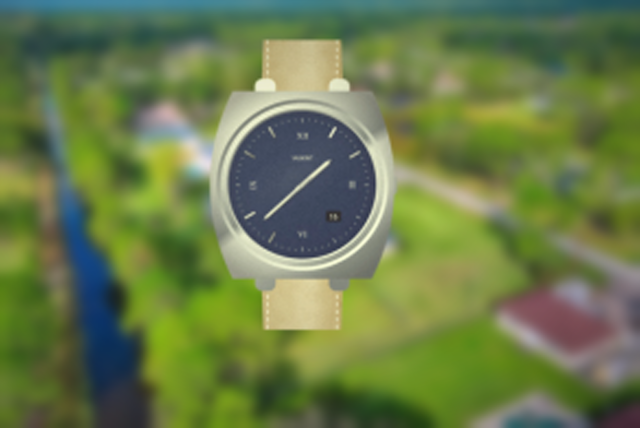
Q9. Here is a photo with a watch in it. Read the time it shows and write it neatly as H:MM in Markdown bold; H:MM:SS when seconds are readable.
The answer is **1:38**
